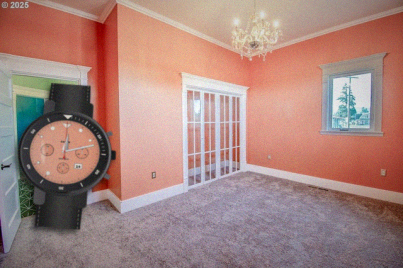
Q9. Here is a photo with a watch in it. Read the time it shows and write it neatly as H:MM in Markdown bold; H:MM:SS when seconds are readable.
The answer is **12:12**
